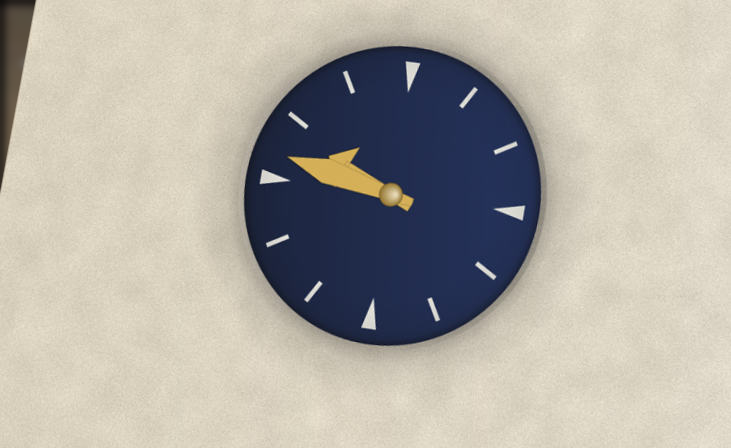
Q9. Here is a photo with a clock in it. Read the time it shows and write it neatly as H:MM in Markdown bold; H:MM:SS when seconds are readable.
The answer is **9:47**
